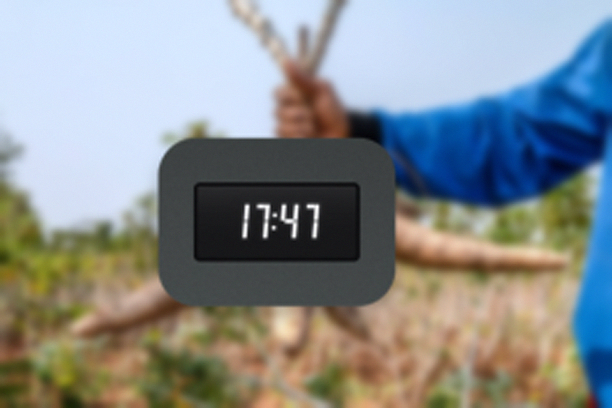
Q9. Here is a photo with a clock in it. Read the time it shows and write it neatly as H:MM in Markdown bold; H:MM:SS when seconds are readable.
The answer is **17:47**
